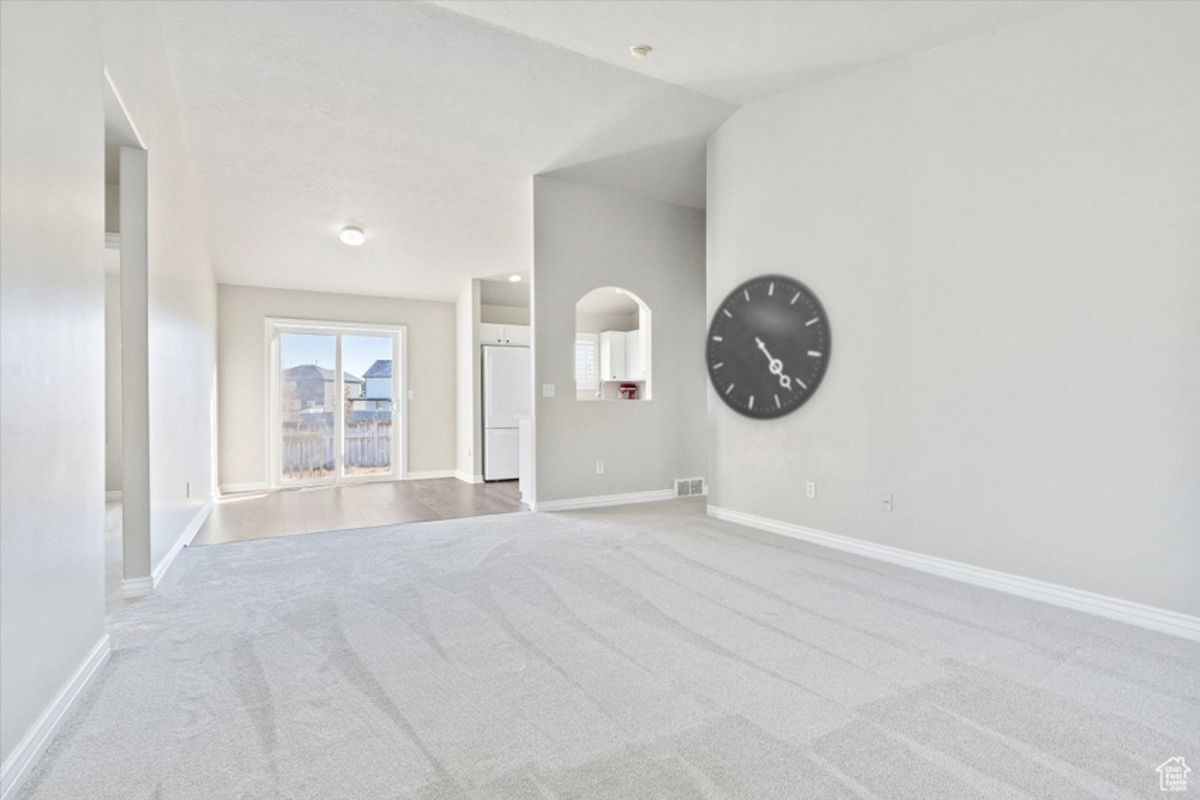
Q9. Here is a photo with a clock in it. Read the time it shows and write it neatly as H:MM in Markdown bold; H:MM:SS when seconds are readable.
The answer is **4:22**
